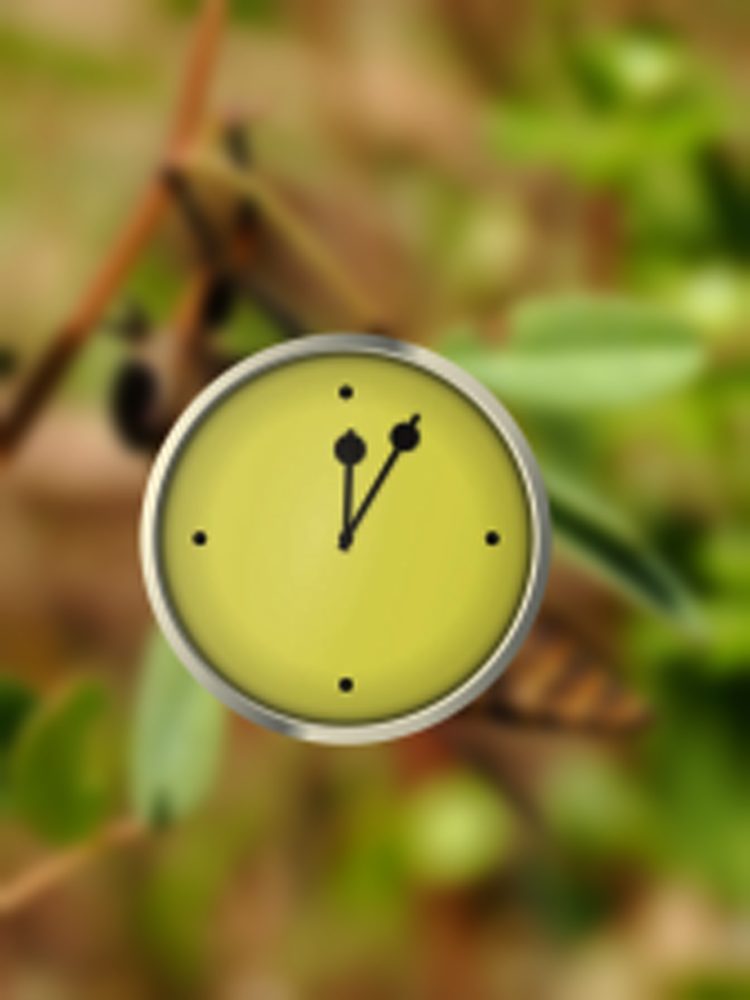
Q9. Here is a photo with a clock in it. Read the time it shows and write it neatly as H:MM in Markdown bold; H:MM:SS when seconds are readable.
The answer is **12:05**
